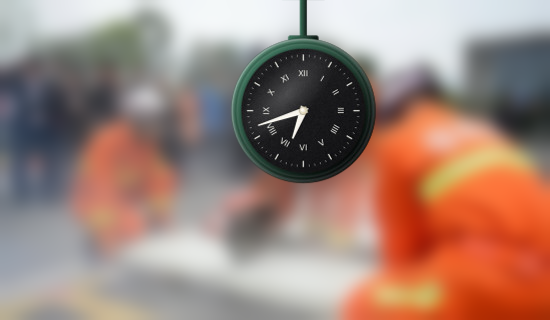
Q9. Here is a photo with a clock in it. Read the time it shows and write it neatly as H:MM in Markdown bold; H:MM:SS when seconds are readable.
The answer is **6:42**
